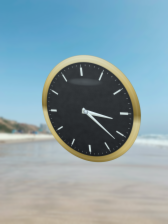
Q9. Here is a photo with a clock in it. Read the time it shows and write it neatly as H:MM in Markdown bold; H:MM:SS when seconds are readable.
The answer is **3:22**
